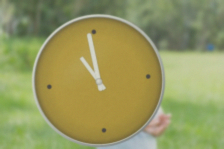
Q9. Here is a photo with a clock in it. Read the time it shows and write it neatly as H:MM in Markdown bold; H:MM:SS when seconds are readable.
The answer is **10:59**
